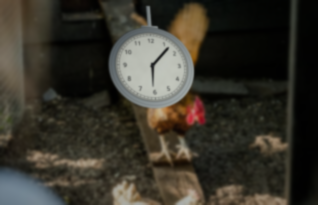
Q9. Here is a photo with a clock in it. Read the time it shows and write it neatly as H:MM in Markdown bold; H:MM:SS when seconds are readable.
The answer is **6:07**
